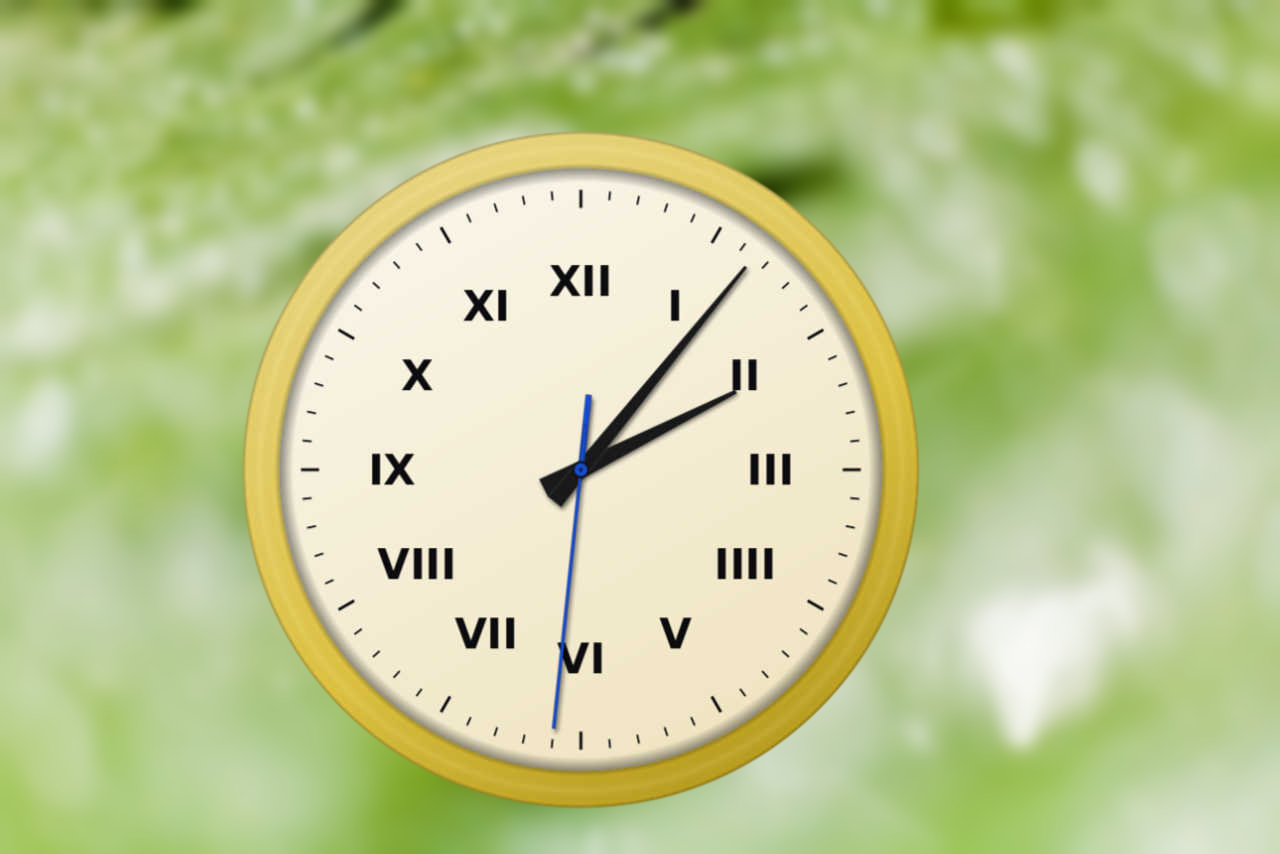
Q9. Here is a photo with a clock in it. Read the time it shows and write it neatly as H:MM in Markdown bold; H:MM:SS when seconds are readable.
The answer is **2:06:31**
